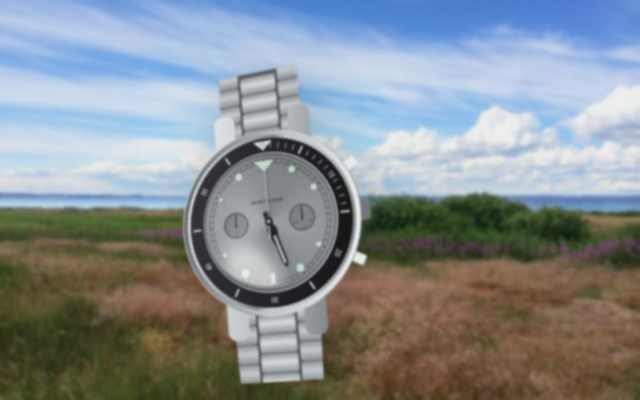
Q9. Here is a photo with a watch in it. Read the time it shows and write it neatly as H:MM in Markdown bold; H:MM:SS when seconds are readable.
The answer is **5:27**
